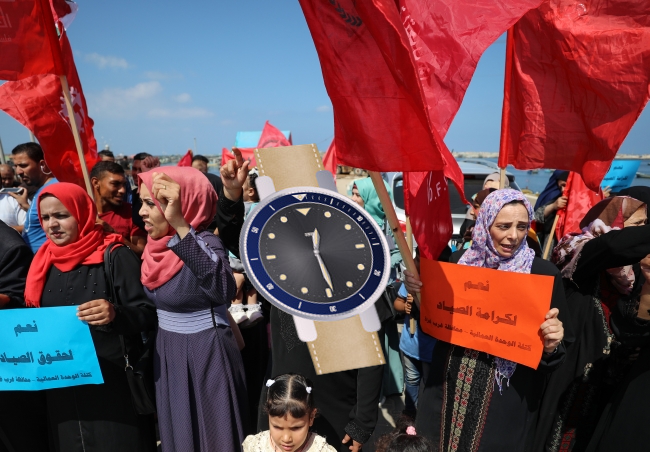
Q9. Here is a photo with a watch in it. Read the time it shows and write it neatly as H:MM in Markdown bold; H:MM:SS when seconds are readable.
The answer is **12:29**
